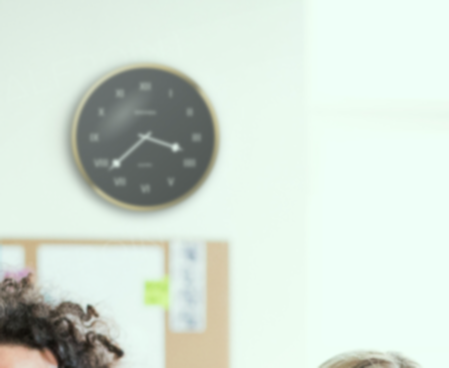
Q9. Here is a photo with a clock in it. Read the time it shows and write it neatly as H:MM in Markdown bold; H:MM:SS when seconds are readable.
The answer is **3:38**
